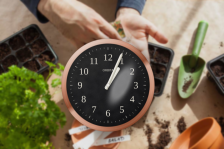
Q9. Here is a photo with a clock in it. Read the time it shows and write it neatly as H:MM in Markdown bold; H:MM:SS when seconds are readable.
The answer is **1:04**
